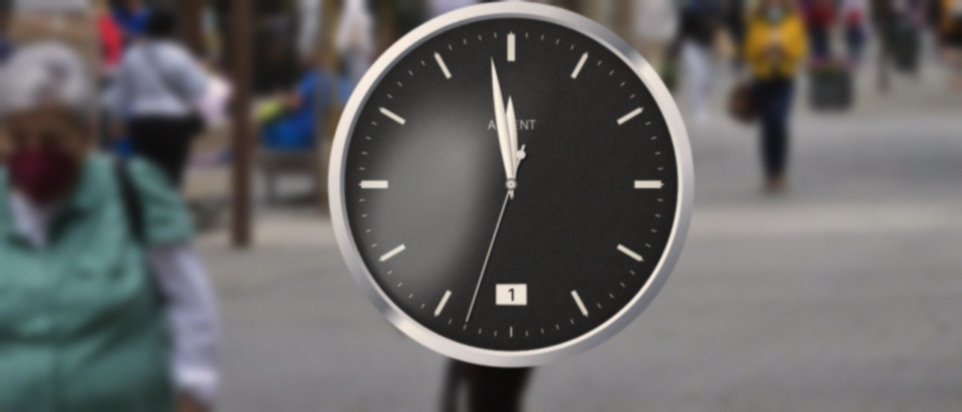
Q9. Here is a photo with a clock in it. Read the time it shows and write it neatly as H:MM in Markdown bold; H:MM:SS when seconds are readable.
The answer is **11:58:33**
